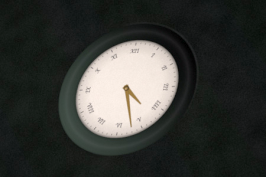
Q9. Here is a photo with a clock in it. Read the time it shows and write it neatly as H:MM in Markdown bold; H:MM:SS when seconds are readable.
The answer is **4:27**
